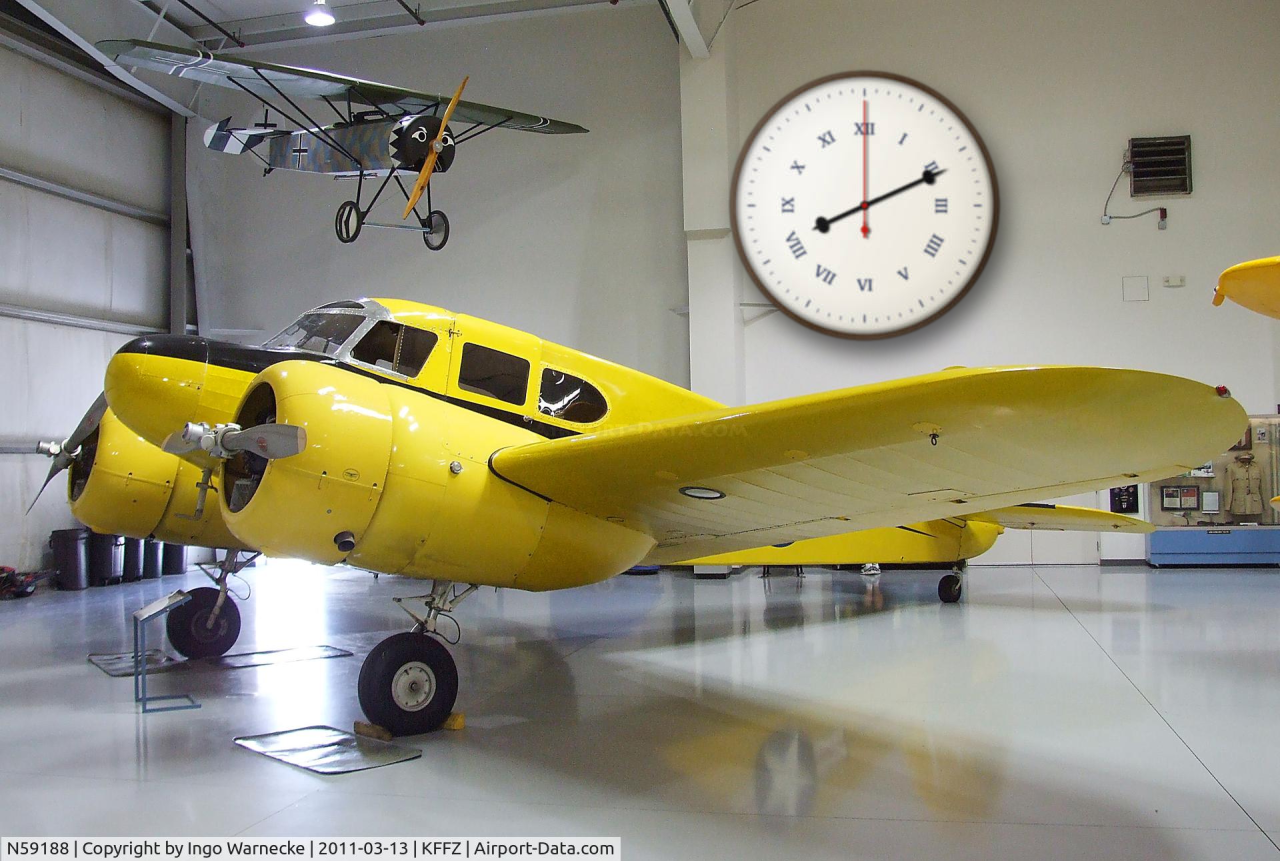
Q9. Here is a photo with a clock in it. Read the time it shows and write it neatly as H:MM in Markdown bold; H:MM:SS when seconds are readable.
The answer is **8:11:00**
